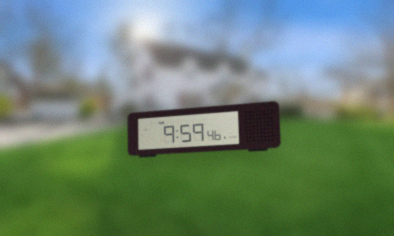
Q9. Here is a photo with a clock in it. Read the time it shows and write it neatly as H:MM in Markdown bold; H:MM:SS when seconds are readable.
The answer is **9:59:46**
